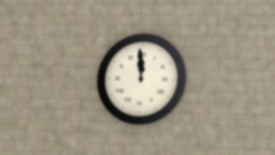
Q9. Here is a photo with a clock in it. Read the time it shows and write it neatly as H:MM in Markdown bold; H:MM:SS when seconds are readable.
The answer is **11:59**
